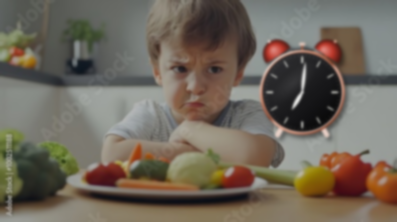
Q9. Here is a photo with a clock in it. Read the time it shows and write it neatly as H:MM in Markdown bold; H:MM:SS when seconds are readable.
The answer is **7:01**
